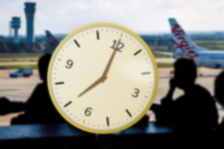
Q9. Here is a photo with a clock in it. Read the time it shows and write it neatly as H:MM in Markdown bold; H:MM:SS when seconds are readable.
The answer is **7:00**
